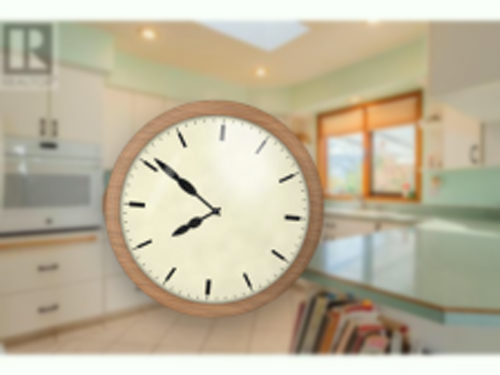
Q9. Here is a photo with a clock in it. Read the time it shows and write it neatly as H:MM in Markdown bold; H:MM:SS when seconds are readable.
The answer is **7:51**
